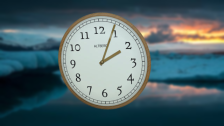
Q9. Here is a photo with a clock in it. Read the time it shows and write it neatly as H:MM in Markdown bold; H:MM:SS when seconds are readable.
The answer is **2:04**
